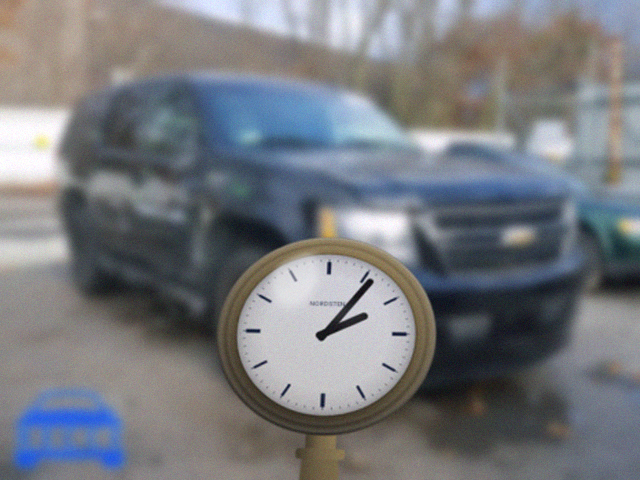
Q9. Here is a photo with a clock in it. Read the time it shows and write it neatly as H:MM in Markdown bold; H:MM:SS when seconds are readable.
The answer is **2:06**
